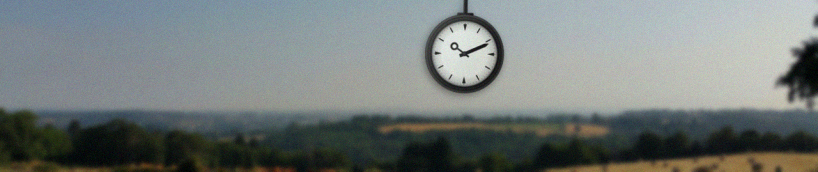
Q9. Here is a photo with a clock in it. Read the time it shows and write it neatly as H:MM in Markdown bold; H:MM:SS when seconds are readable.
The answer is **10:11**
